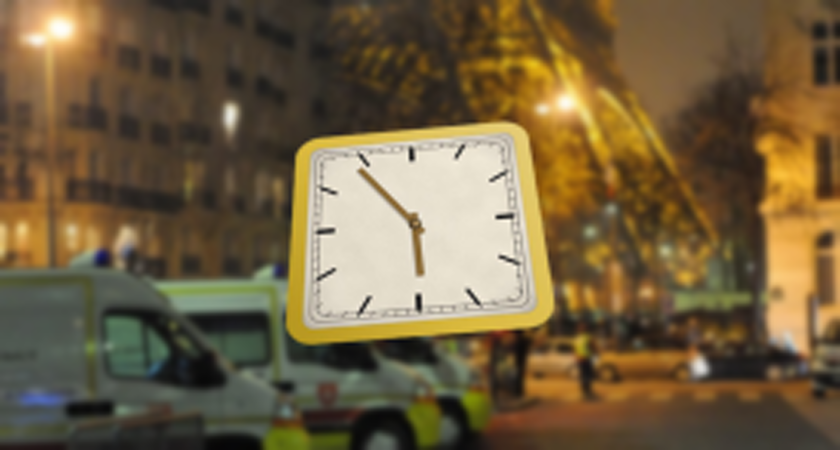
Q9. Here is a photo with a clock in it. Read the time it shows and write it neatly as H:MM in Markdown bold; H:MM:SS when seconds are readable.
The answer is **5:54**
